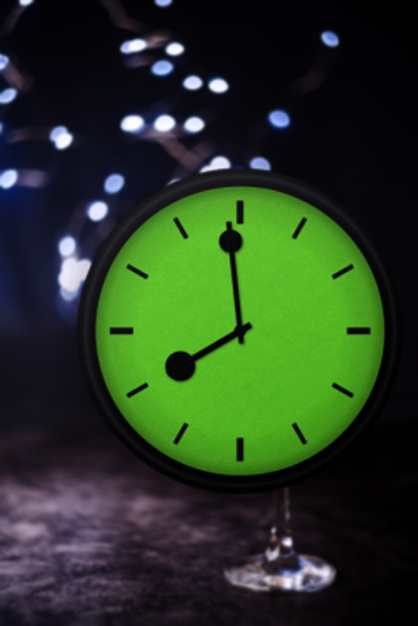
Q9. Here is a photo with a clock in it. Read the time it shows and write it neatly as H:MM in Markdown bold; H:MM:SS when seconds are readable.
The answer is **7:59**
